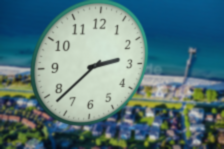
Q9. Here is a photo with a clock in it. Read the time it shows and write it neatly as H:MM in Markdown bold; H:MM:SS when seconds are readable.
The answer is **2:38**
